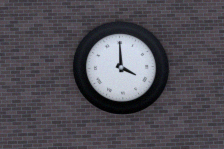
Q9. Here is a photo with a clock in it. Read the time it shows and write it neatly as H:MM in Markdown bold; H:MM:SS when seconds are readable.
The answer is **4:00**
